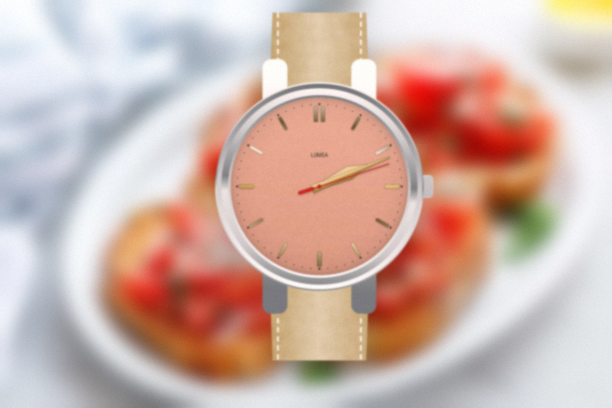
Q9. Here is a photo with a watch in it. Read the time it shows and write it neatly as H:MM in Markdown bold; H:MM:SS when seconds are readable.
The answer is **2:11:12**
